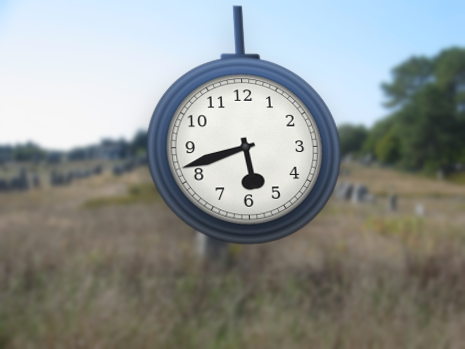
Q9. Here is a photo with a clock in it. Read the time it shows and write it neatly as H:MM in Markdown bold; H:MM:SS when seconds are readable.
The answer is **5:42**
